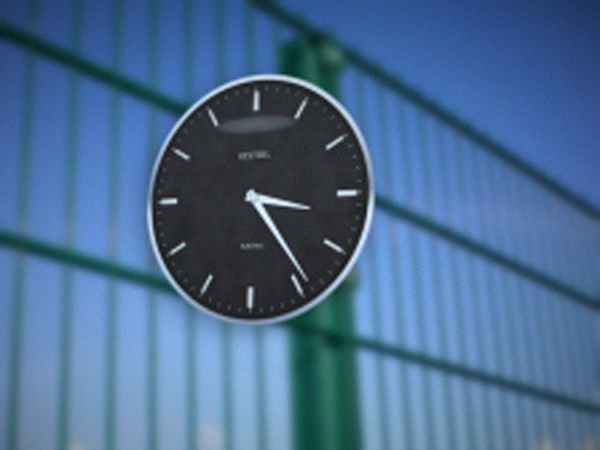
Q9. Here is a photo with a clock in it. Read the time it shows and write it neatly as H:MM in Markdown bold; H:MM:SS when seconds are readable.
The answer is **3:24**
